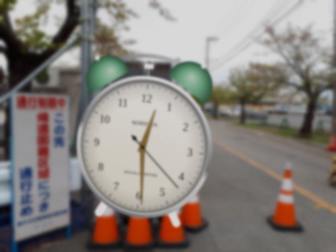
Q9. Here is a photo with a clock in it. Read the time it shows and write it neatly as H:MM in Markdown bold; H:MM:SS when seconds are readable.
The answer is **12:29:22**
